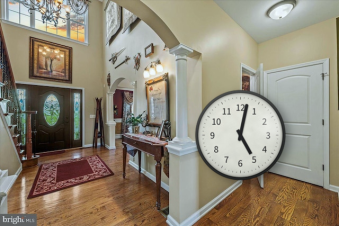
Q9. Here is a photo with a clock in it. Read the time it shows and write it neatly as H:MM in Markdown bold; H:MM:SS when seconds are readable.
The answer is **5:02**
